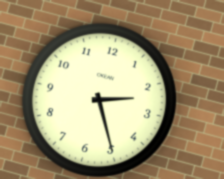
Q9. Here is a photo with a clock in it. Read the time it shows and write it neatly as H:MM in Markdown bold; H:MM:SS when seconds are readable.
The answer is **2:25**
